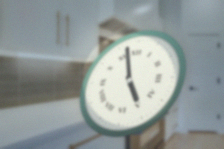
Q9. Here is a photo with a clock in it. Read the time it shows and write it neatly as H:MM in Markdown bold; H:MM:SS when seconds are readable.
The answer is **4:57**
